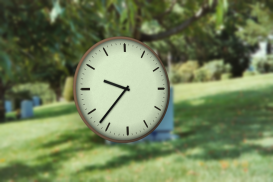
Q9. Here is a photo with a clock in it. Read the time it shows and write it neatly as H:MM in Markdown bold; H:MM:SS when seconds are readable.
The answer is **9:37**
